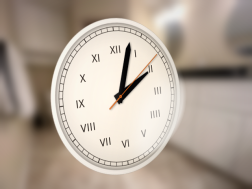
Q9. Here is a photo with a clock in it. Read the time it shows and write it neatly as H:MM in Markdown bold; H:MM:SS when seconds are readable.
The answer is **2:03:09**
